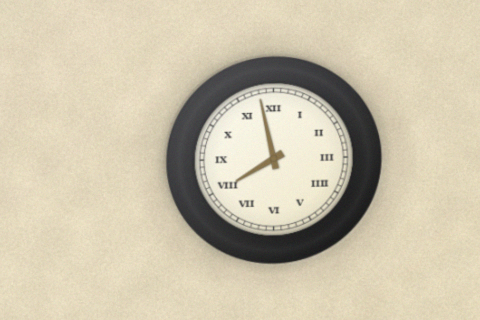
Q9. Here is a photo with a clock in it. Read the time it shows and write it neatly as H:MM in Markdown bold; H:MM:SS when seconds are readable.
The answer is **7:58**
